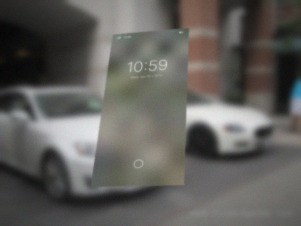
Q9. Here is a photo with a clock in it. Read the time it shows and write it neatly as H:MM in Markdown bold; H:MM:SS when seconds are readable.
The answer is **10:59**
